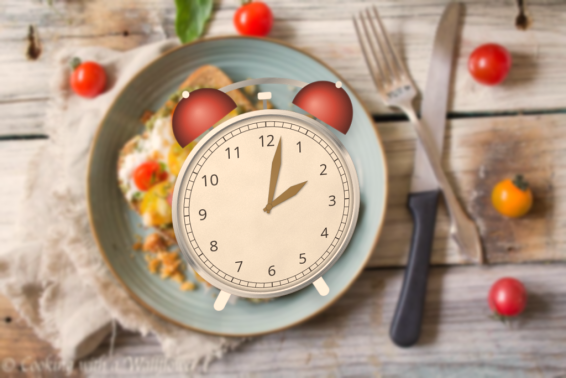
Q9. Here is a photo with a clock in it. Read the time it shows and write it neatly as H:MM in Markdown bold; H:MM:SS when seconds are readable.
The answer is **2:02**
